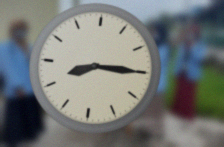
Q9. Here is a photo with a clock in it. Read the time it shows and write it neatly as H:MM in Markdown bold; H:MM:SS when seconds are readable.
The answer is **8:15**
